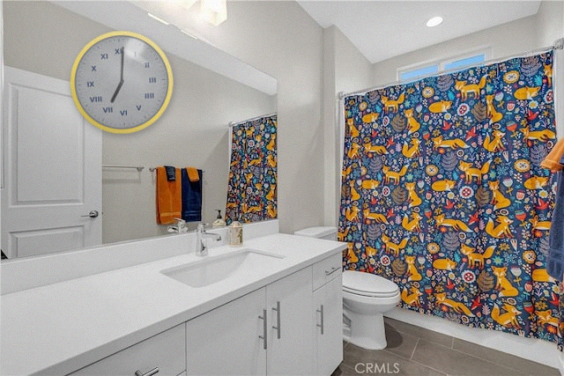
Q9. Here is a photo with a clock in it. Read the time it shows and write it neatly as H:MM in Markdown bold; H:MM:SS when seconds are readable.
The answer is **7:01**
